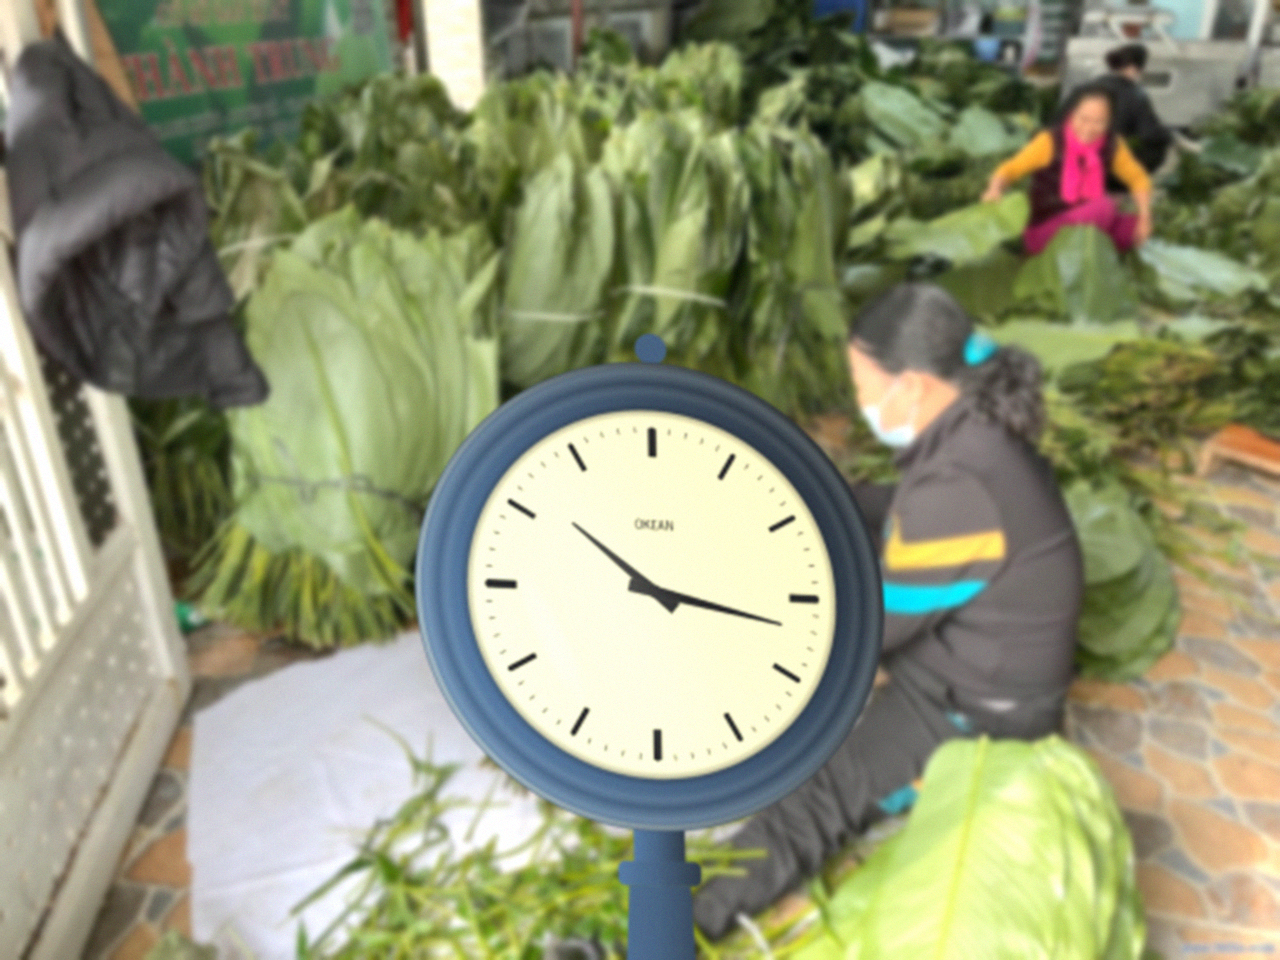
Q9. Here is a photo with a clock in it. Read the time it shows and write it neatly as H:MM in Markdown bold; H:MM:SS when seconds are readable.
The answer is **10:17**
